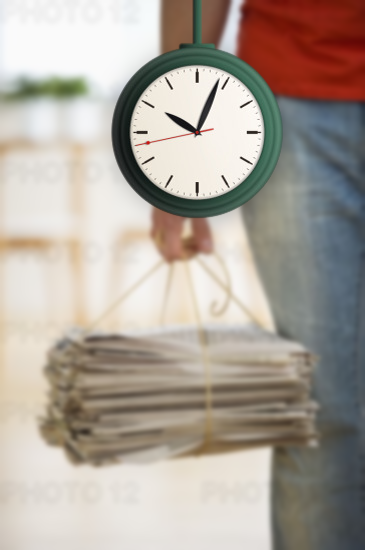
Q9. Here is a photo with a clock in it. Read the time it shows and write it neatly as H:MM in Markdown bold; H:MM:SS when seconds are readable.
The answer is **10:03:43**
